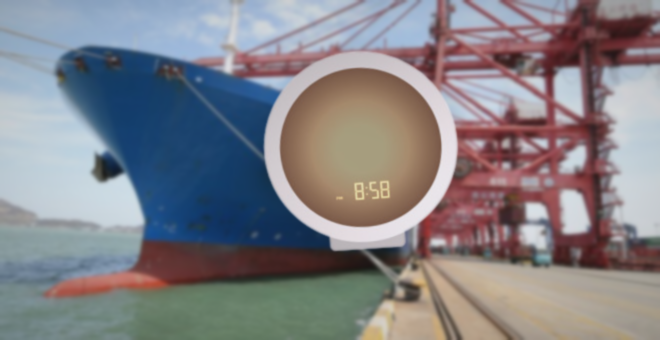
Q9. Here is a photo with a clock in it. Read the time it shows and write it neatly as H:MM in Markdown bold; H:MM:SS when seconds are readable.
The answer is **8:58**
